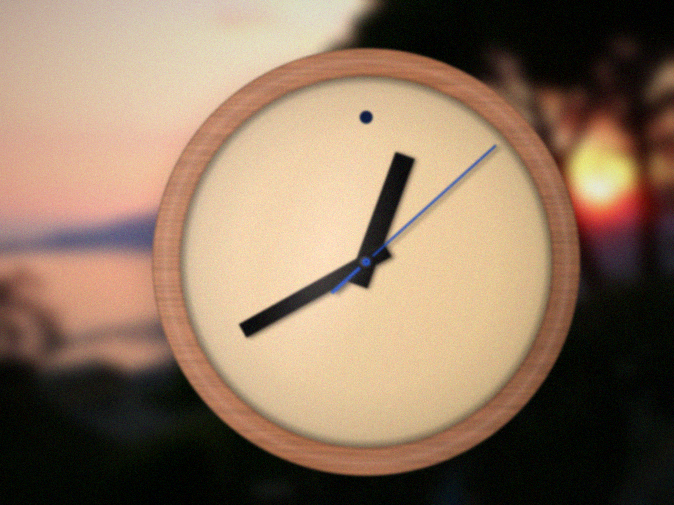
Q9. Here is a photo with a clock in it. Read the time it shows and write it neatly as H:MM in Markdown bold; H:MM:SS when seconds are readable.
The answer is **12:40:08**
